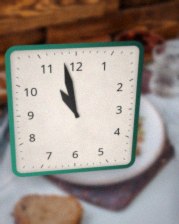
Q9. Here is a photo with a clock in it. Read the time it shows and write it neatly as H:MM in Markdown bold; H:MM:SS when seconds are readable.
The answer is **10:58**
